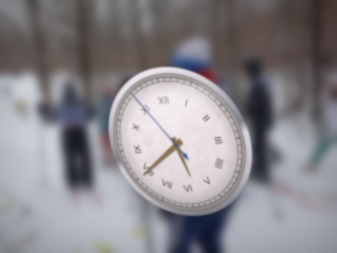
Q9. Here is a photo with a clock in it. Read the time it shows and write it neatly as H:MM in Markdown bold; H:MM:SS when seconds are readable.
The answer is **5:39:55**
